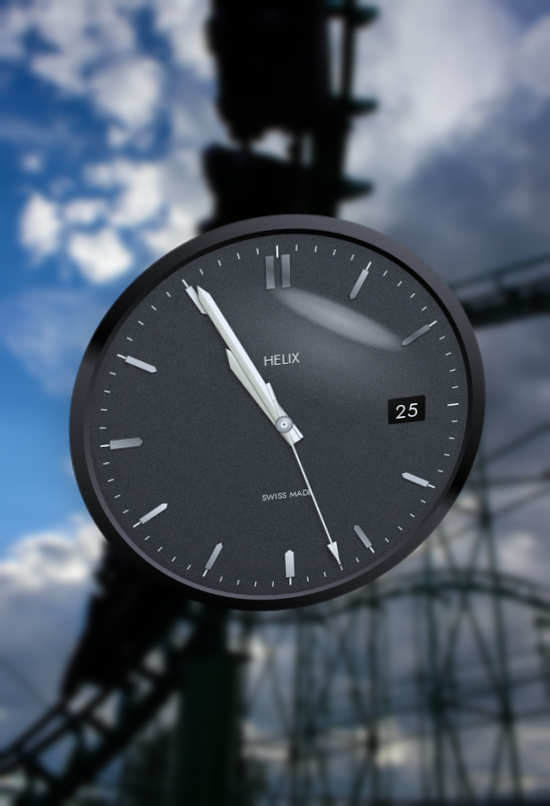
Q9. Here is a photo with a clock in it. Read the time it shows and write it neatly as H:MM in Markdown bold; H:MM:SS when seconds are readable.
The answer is **10:55:27**
